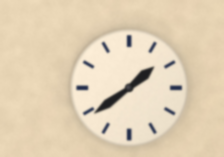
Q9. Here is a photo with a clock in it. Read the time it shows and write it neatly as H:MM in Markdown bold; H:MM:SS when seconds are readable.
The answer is **1:39**
